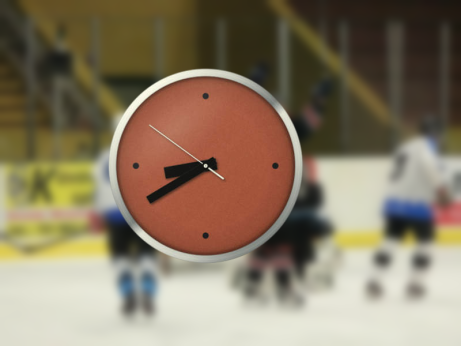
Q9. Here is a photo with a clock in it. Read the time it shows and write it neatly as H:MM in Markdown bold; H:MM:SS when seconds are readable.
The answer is **8:39:51**
